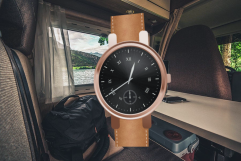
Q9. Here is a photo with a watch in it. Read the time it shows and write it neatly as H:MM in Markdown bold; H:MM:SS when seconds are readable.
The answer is **12:40**
